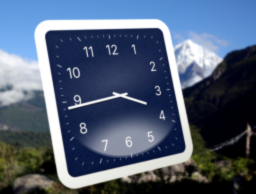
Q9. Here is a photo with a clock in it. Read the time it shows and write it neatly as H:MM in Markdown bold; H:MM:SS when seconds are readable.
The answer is **3:44**
